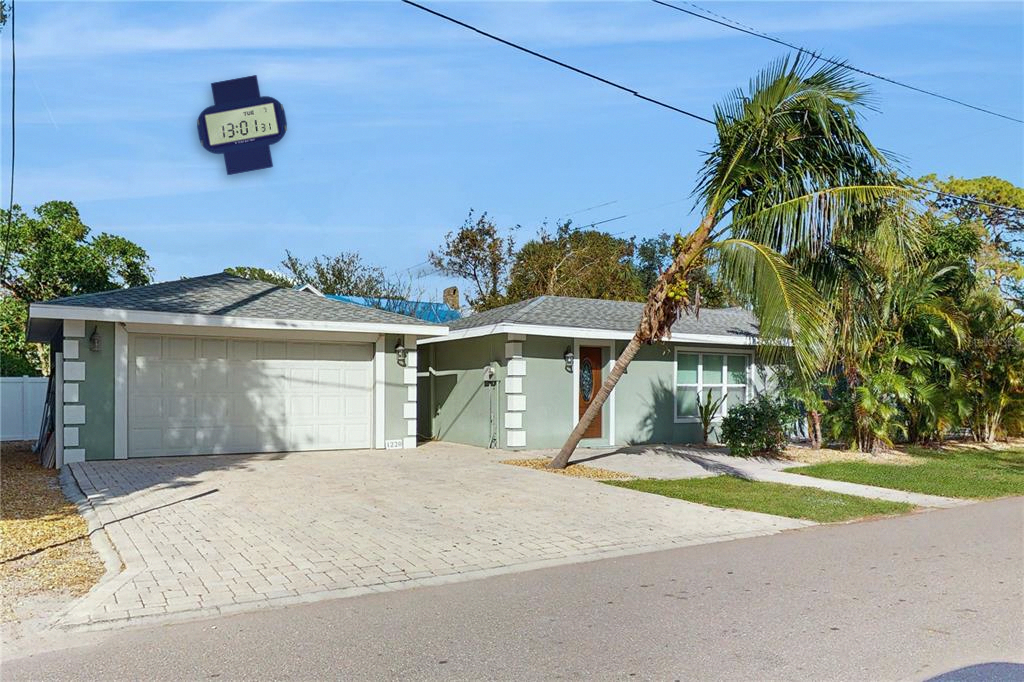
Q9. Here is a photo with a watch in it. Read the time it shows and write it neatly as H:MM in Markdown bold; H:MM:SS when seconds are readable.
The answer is **13:01:31**
